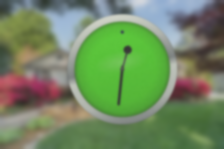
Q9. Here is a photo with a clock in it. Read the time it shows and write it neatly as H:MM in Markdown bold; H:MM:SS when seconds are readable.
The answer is **12:31**
